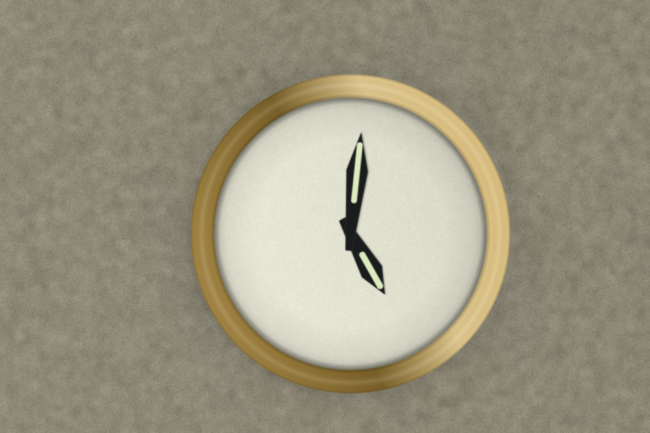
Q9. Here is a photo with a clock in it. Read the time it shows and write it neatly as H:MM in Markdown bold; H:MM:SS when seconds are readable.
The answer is **5:01**
